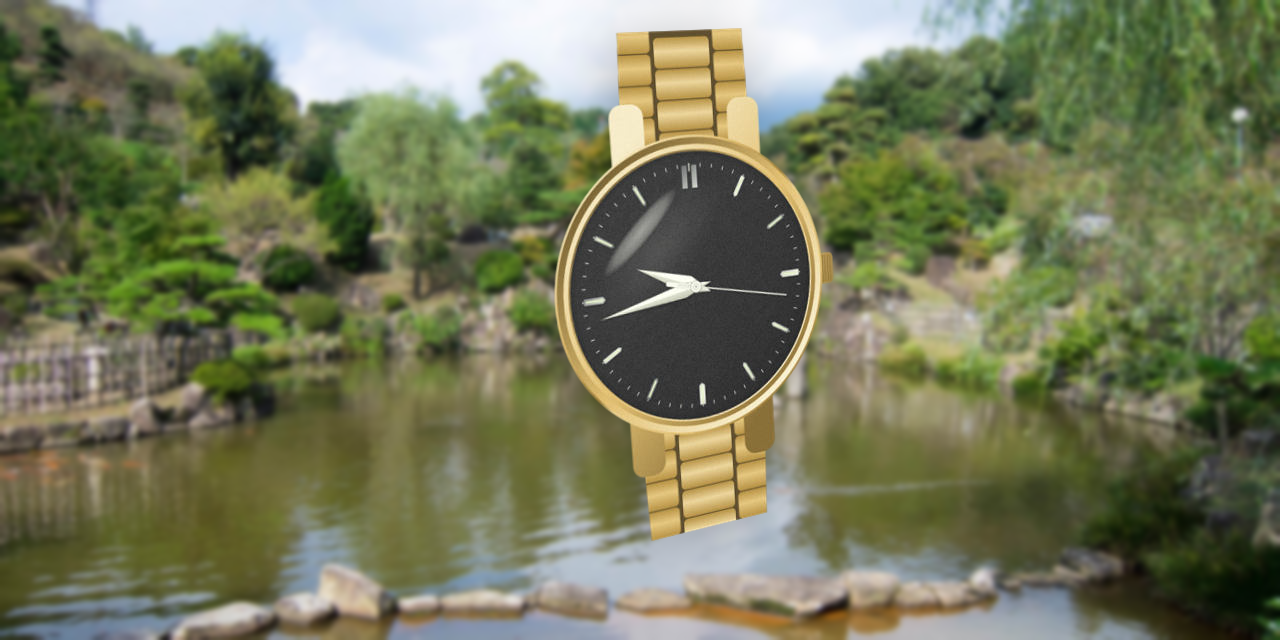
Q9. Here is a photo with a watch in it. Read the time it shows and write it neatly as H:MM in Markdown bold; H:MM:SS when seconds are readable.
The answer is **9:43:17**
